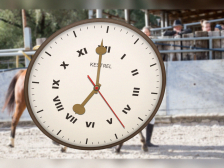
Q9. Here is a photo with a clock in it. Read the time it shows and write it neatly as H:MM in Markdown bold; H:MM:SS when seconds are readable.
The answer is **6:59:23**
